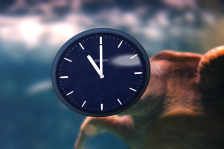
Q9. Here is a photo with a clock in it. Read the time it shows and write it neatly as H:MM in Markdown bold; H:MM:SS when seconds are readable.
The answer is **11:00**
